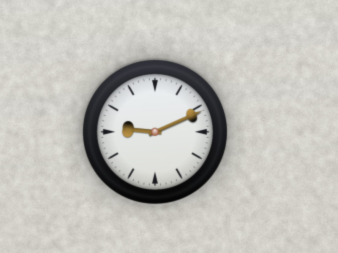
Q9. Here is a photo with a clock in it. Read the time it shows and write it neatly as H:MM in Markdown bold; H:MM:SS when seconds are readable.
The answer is **9:11**
